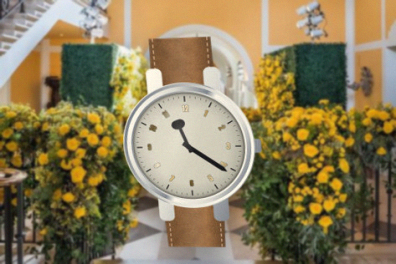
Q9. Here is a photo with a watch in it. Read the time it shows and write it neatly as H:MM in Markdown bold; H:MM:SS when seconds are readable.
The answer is **11:21**
